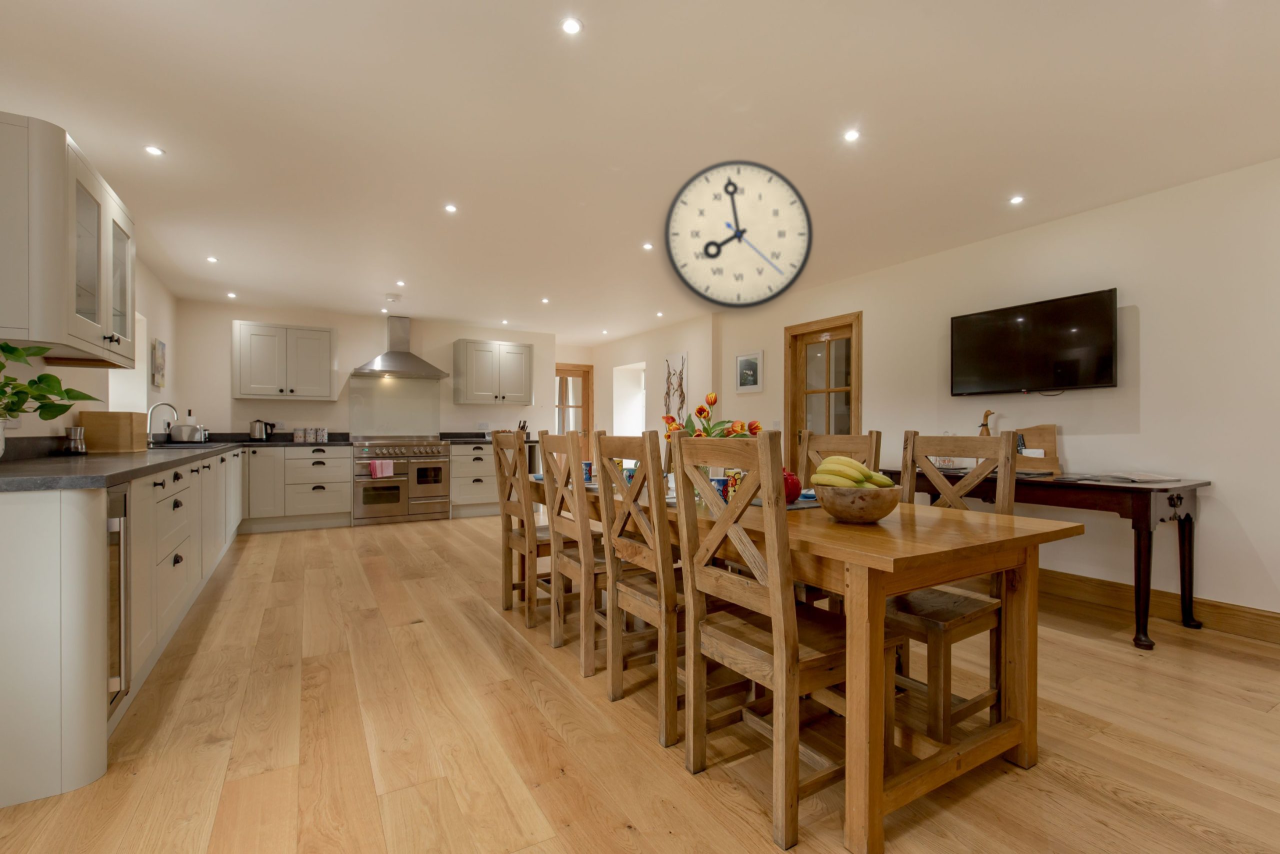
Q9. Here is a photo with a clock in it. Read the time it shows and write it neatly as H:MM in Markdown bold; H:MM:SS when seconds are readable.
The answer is **7:58:22**
